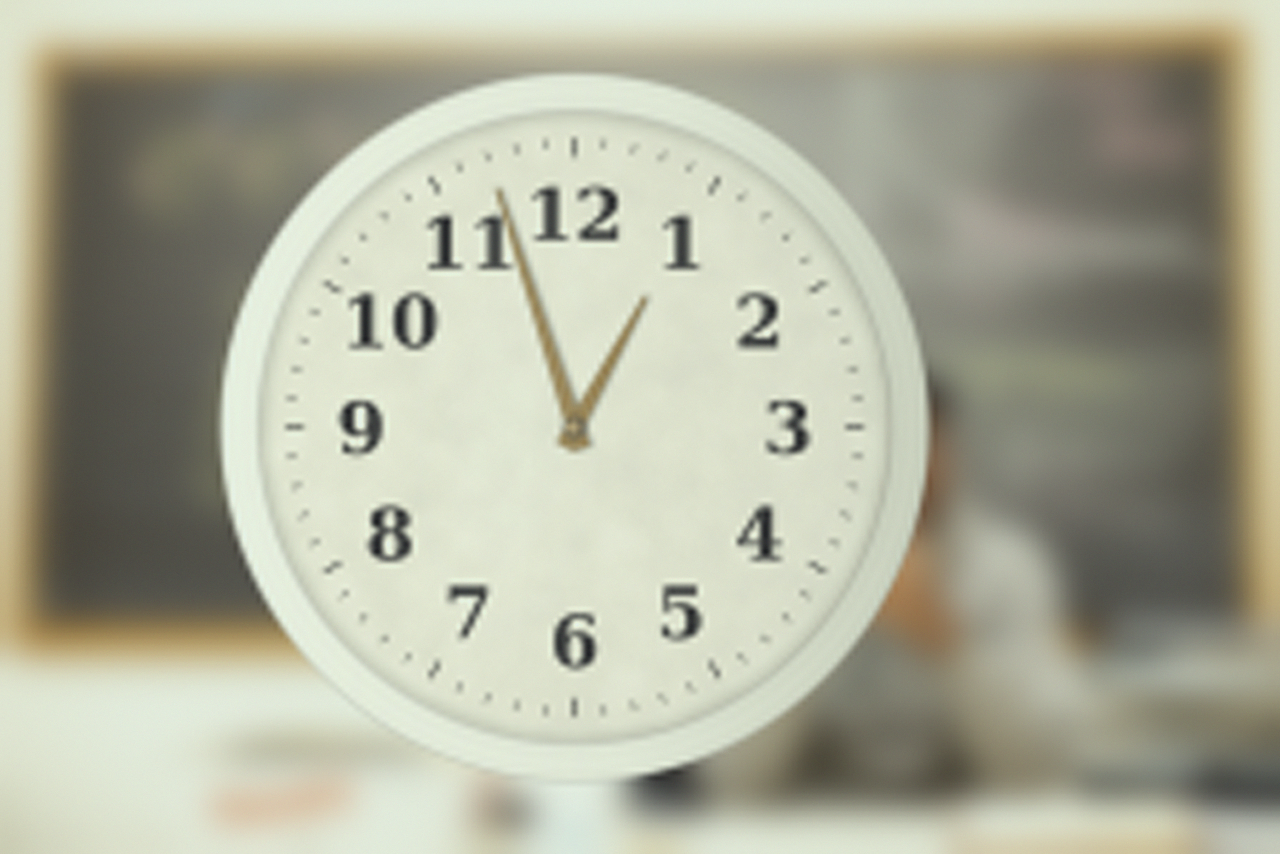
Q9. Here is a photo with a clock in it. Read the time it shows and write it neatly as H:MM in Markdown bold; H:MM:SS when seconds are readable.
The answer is **12:57**
